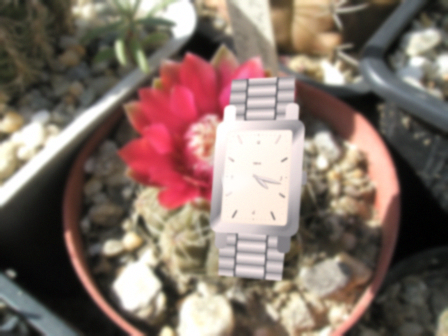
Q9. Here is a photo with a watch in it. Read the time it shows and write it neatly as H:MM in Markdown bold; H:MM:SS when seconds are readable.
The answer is **4:17**
